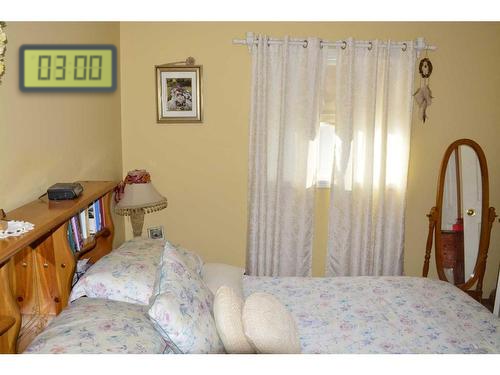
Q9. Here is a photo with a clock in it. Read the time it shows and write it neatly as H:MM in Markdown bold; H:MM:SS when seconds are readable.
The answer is **3:00**
